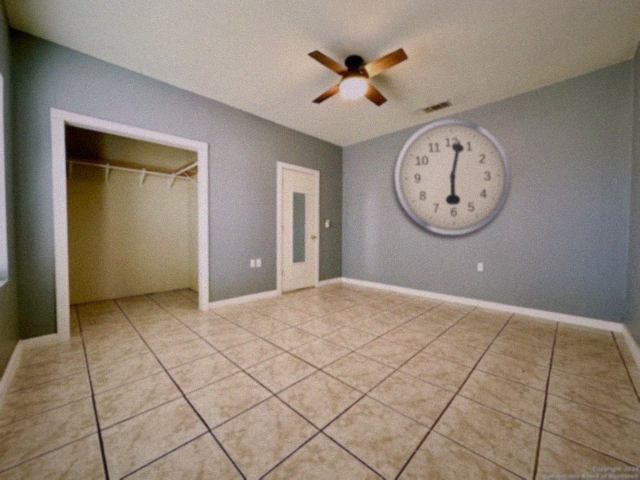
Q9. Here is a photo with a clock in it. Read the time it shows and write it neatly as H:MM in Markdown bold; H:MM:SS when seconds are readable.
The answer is **6:02**
